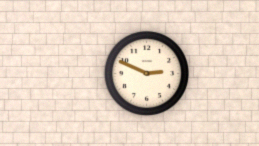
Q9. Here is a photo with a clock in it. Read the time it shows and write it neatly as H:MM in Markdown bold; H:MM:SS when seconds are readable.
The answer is **2:49**
